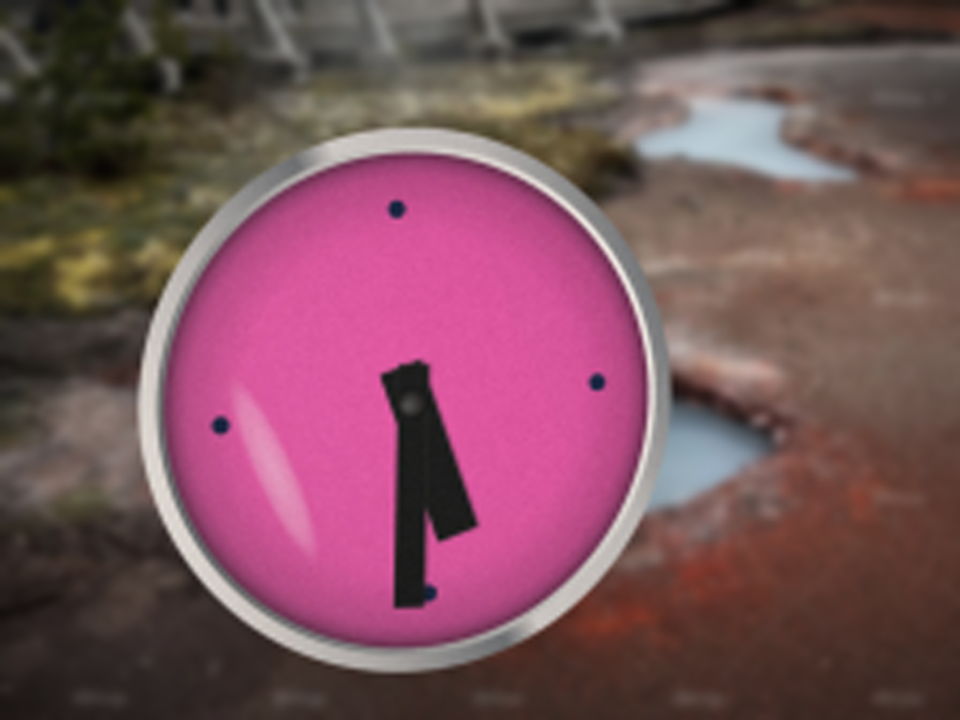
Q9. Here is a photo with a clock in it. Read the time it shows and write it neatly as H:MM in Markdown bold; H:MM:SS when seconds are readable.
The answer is **5:31**
